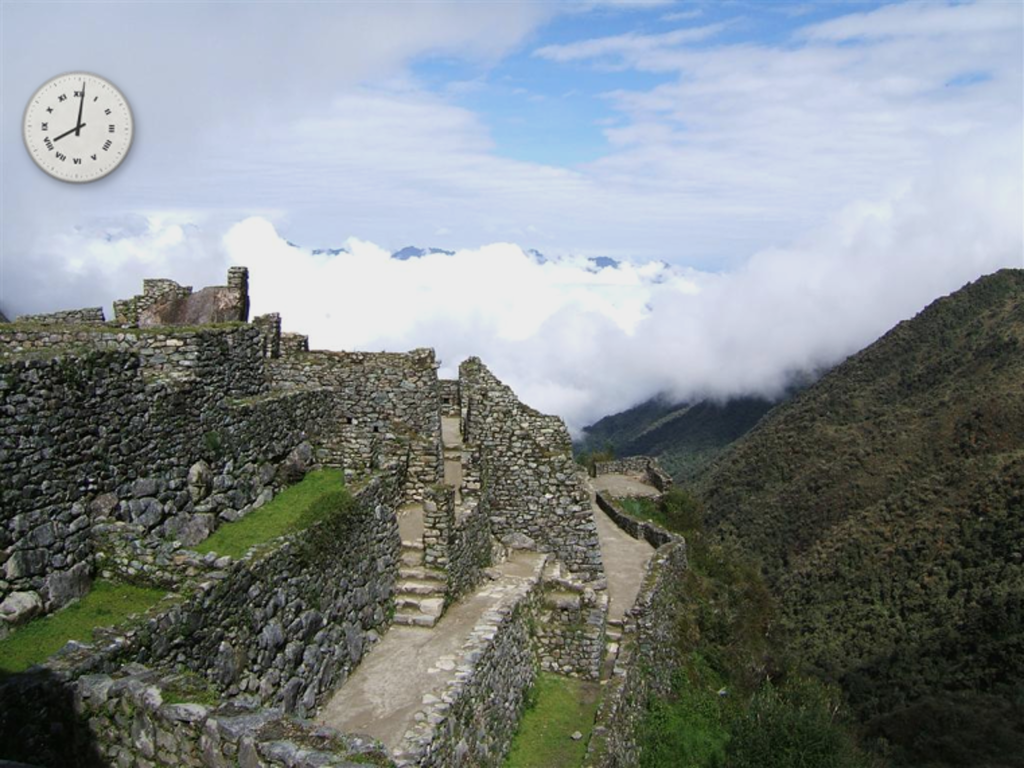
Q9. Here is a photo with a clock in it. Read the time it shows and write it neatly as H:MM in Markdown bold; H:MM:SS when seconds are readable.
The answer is **8:01**
